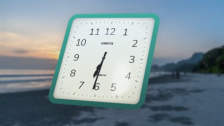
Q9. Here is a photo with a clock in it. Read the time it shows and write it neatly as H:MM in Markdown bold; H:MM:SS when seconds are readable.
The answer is **6:31**
